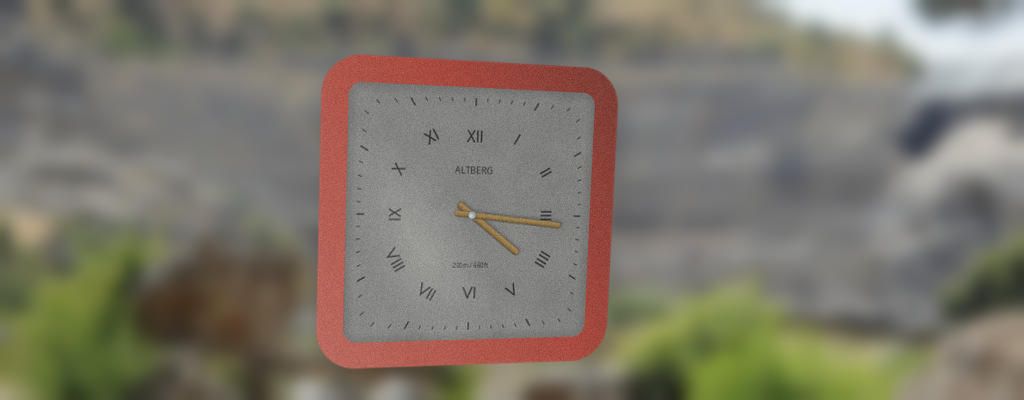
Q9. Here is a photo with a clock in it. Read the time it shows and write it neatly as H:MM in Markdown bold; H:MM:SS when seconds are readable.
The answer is **4:16**
